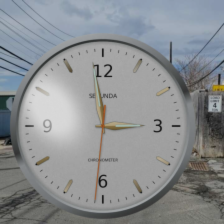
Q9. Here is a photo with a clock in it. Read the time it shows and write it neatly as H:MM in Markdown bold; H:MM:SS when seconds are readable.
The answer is **2:58:31**
